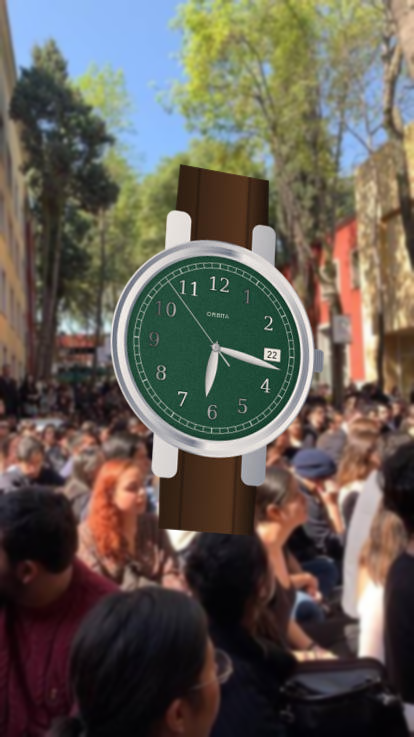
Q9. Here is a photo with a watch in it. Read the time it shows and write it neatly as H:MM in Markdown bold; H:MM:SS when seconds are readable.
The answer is **6:16:53**
